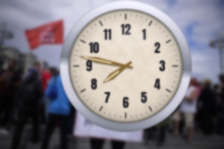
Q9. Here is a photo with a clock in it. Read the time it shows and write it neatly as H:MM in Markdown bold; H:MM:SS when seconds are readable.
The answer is **7:47**
